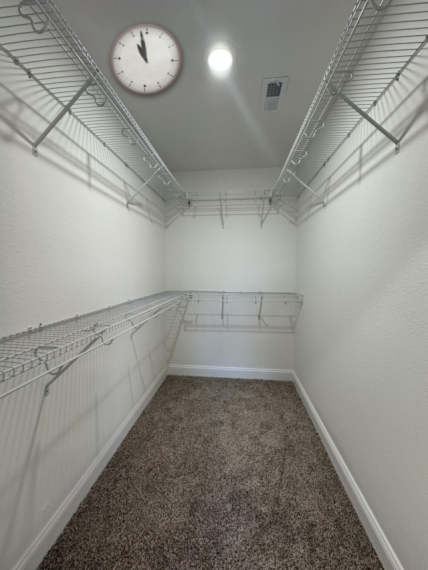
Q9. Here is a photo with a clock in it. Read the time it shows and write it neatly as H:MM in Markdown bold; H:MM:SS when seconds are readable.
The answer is **10:58**
